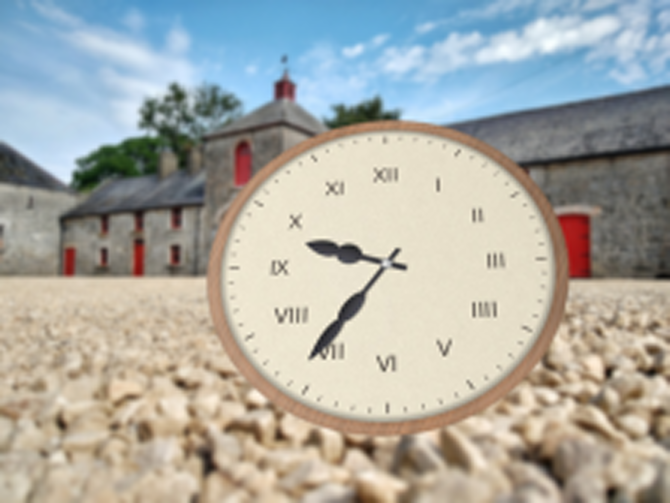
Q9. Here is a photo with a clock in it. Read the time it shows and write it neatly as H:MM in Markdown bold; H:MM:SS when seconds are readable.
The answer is **9:36**
